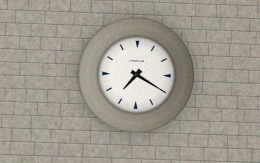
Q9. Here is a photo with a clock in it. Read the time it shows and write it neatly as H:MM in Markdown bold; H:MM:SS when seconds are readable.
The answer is **7:20**
